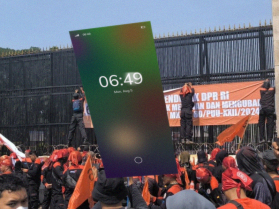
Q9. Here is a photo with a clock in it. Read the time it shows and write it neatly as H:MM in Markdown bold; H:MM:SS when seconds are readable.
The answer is **6:49**
